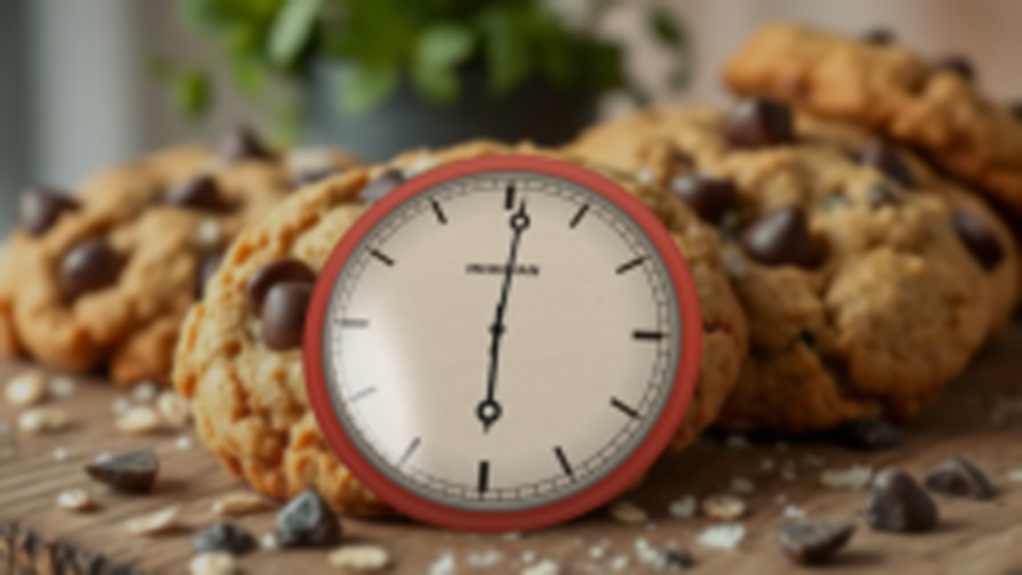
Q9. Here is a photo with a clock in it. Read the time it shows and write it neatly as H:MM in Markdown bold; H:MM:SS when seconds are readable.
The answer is **6:01**
